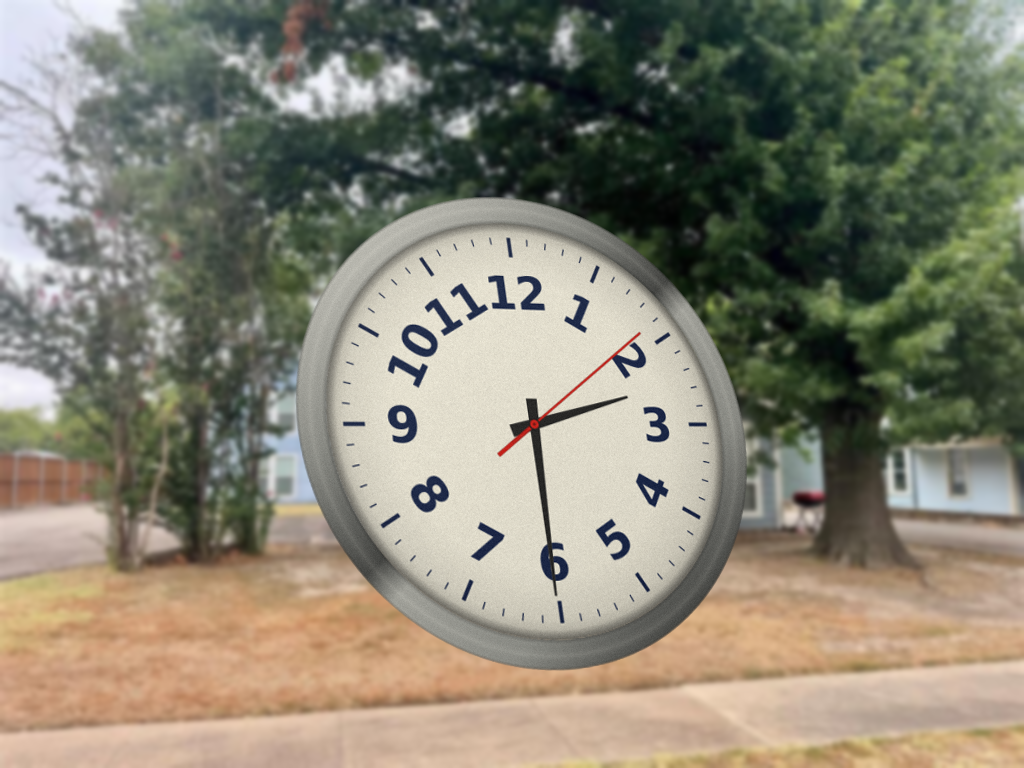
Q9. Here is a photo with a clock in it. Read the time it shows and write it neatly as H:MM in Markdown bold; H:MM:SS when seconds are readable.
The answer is **2:30:09**
